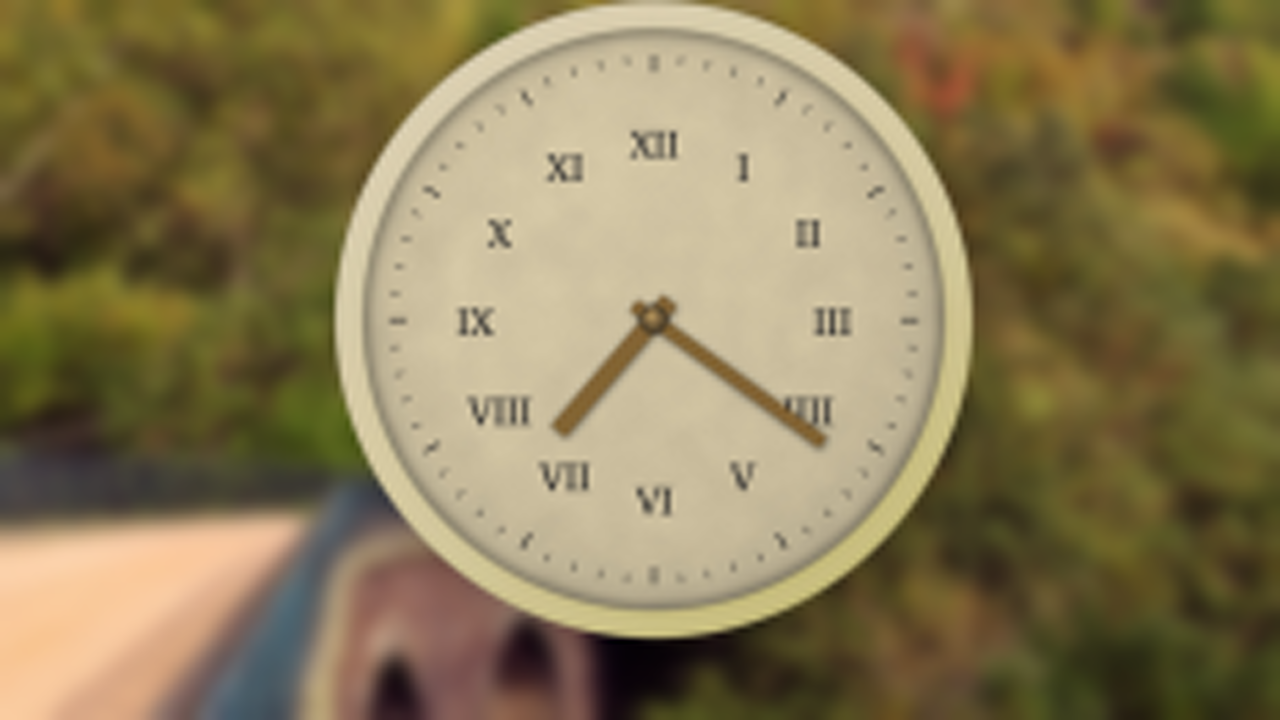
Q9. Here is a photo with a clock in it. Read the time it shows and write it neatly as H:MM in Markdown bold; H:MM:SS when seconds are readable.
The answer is **7:21**
